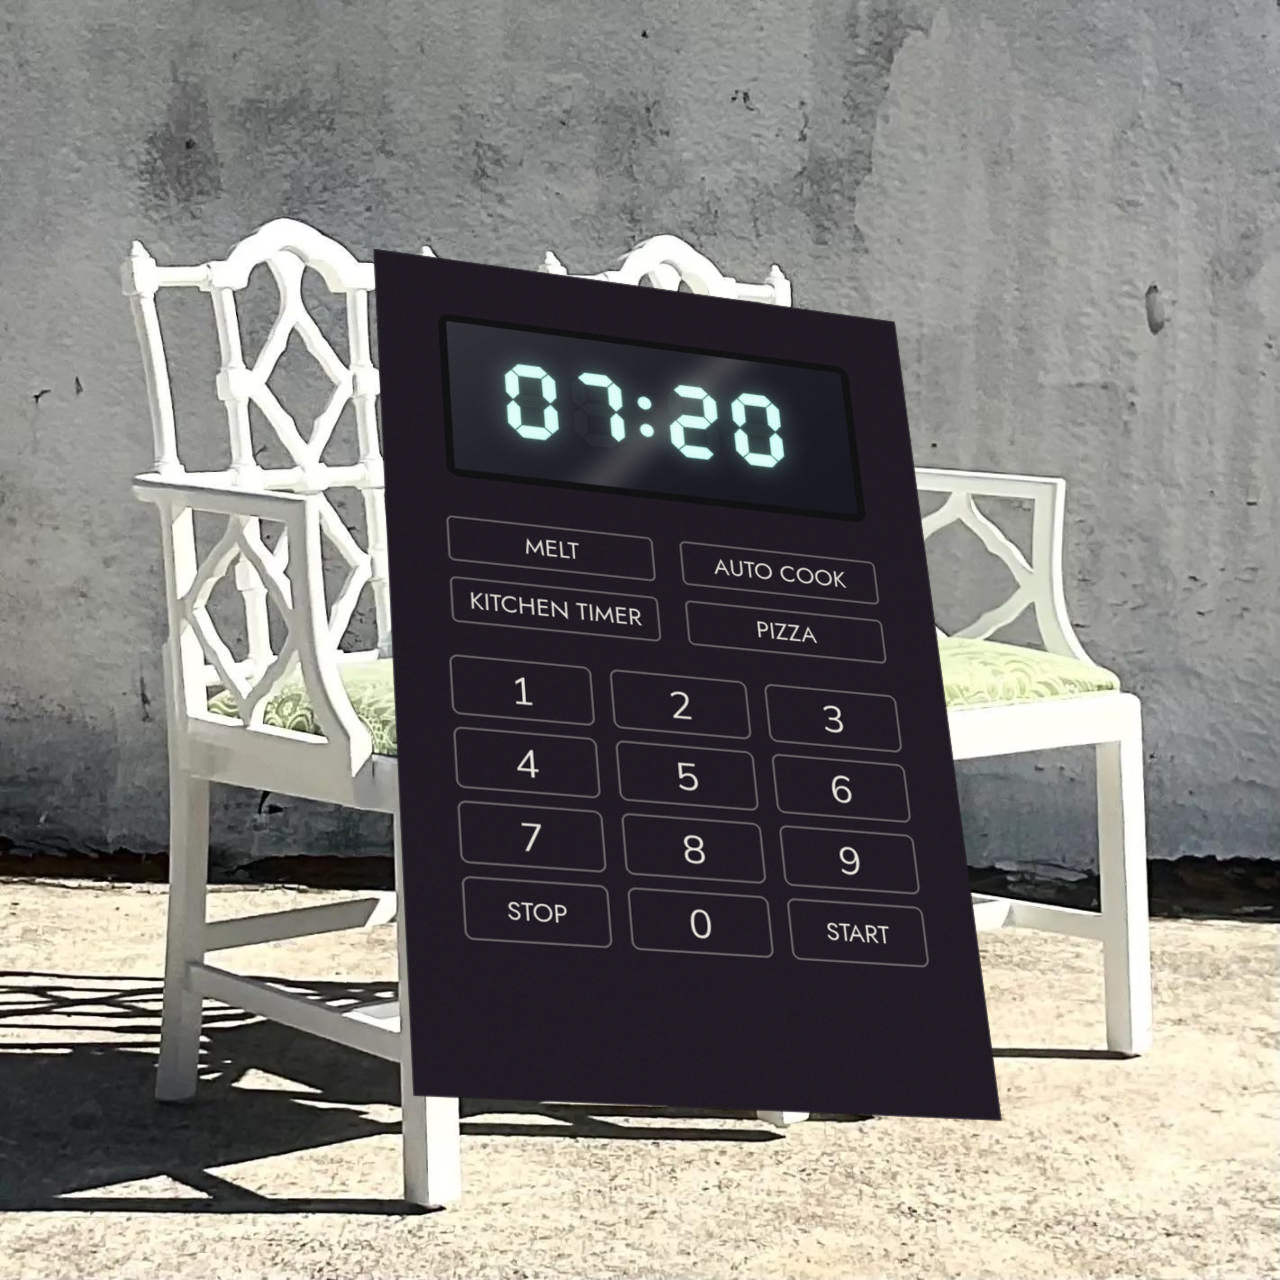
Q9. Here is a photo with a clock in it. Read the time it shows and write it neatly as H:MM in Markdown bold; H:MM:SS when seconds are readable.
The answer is **7:20**
